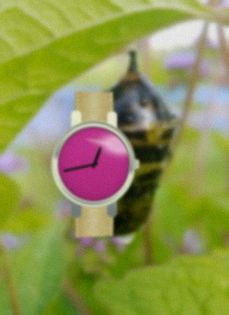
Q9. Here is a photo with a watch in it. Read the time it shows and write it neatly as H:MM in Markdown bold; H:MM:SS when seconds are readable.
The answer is **12:43**
